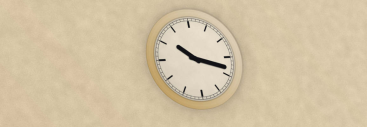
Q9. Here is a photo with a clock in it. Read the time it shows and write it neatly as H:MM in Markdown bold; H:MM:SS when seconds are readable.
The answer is **10:18**
